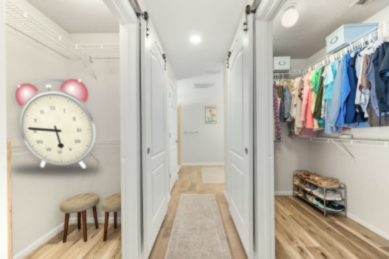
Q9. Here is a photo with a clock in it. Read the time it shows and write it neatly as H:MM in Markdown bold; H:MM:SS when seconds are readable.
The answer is **5:46**
